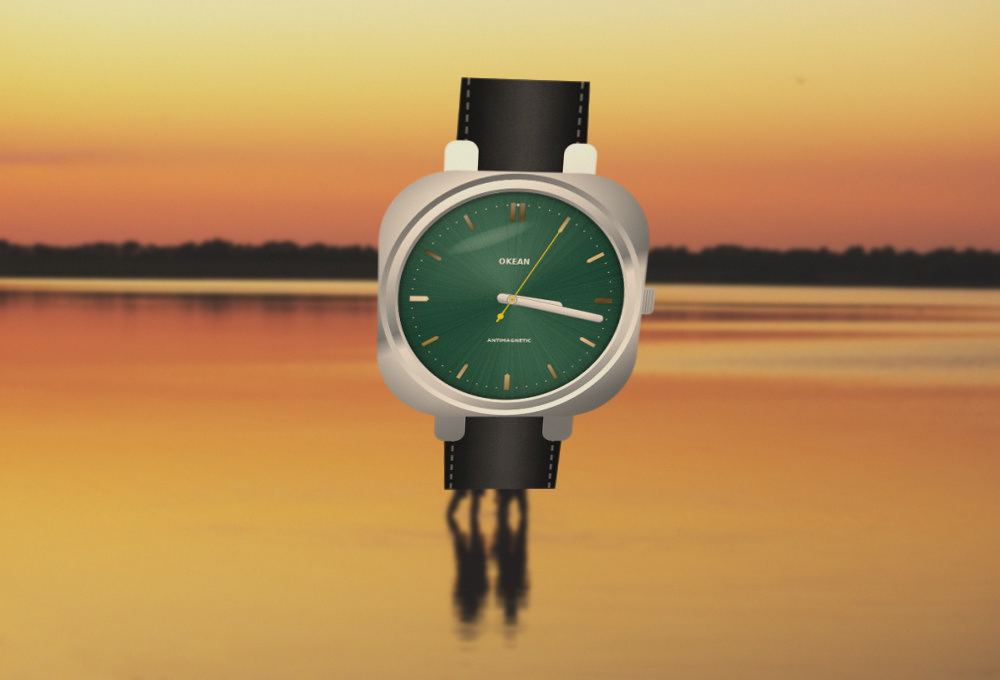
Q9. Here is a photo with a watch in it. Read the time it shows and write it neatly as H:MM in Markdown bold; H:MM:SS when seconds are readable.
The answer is **3:17:05**
